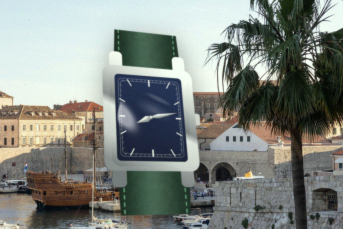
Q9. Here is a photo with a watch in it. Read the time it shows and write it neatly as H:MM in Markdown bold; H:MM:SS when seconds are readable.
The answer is **8:13**
